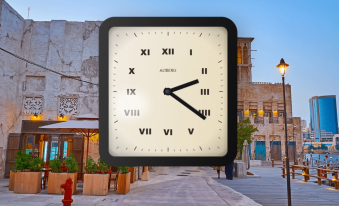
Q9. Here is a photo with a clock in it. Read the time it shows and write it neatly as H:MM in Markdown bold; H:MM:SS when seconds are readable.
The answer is **2:21**
